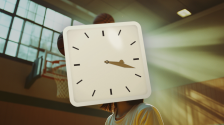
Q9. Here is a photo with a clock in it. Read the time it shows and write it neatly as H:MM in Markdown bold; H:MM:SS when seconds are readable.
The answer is **3:18**
